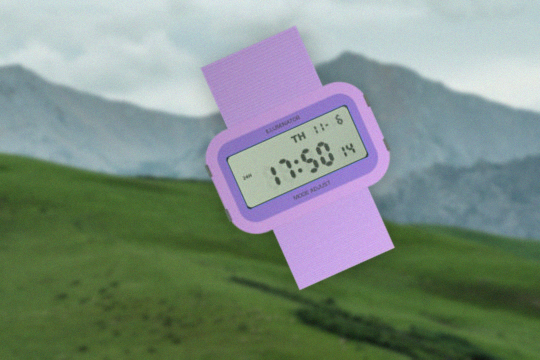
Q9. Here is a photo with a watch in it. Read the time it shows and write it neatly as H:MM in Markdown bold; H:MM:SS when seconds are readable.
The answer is **17:50:14**
